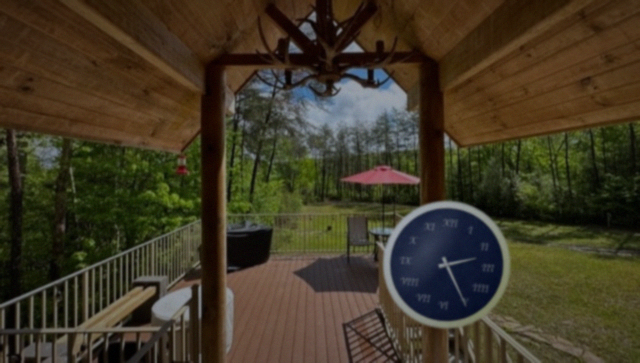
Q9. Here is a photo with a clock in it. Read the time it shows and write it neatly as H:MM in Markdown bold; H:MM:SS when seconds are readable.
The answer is **2:25**
